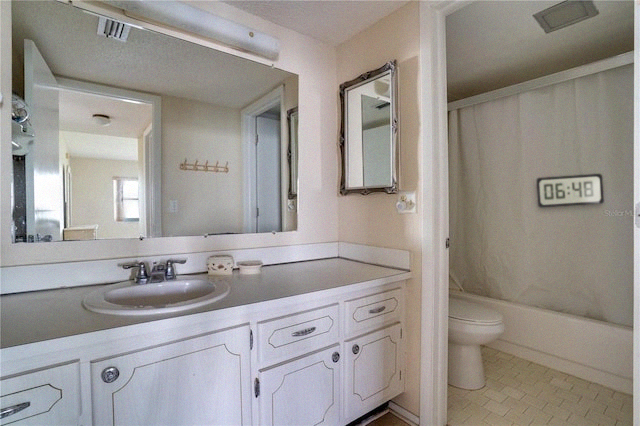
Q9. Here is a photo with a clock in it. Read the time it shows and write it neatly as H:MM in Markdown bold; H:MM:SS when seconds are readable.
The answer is **6:48**
